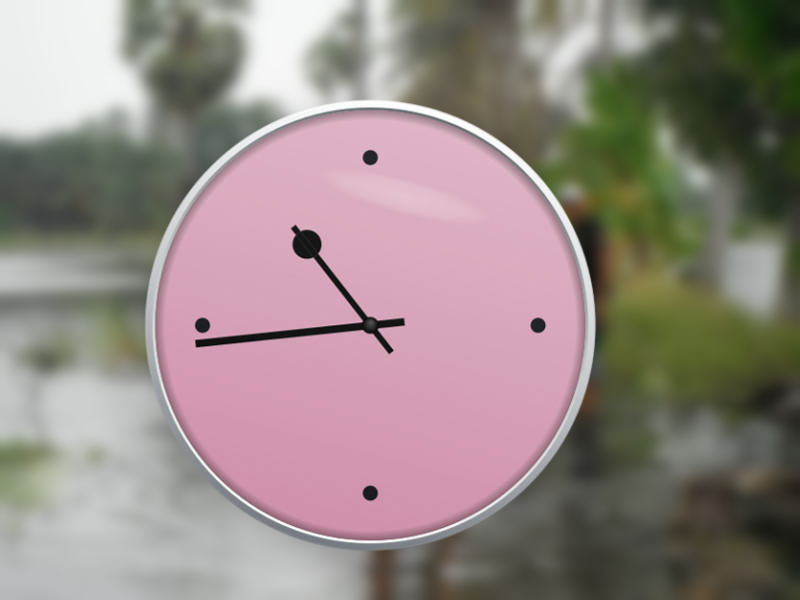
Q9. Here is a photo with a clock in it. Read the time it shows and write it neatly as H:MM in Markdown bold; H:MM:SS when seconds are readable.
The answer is **10:44**
